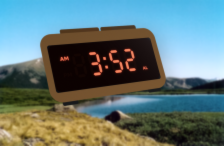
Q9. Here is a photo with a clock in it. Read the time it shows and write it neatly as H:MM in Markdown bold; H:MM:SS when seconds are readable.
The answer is **3:52**
